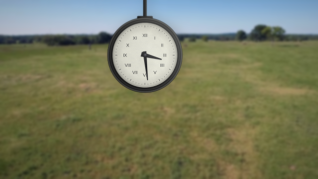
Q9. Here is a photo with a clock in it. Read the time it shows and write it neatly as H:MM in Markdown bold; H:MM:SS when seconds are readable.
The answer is **3:29**
